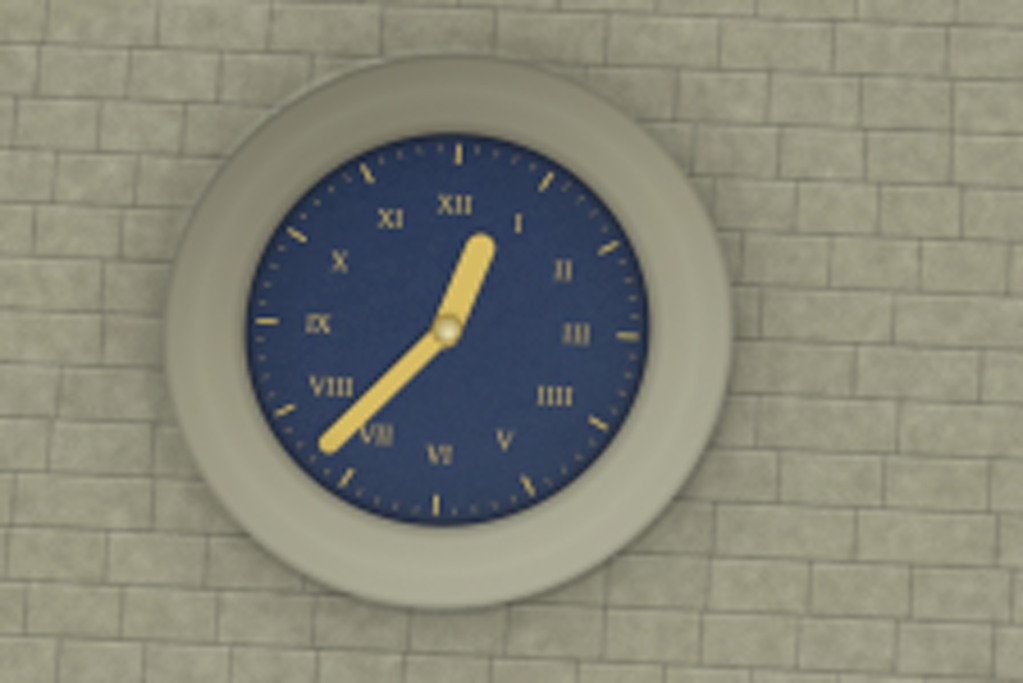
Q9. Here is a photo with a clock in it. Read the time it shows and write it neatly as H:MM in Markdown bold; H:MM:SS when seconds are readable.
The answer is **12:37**
